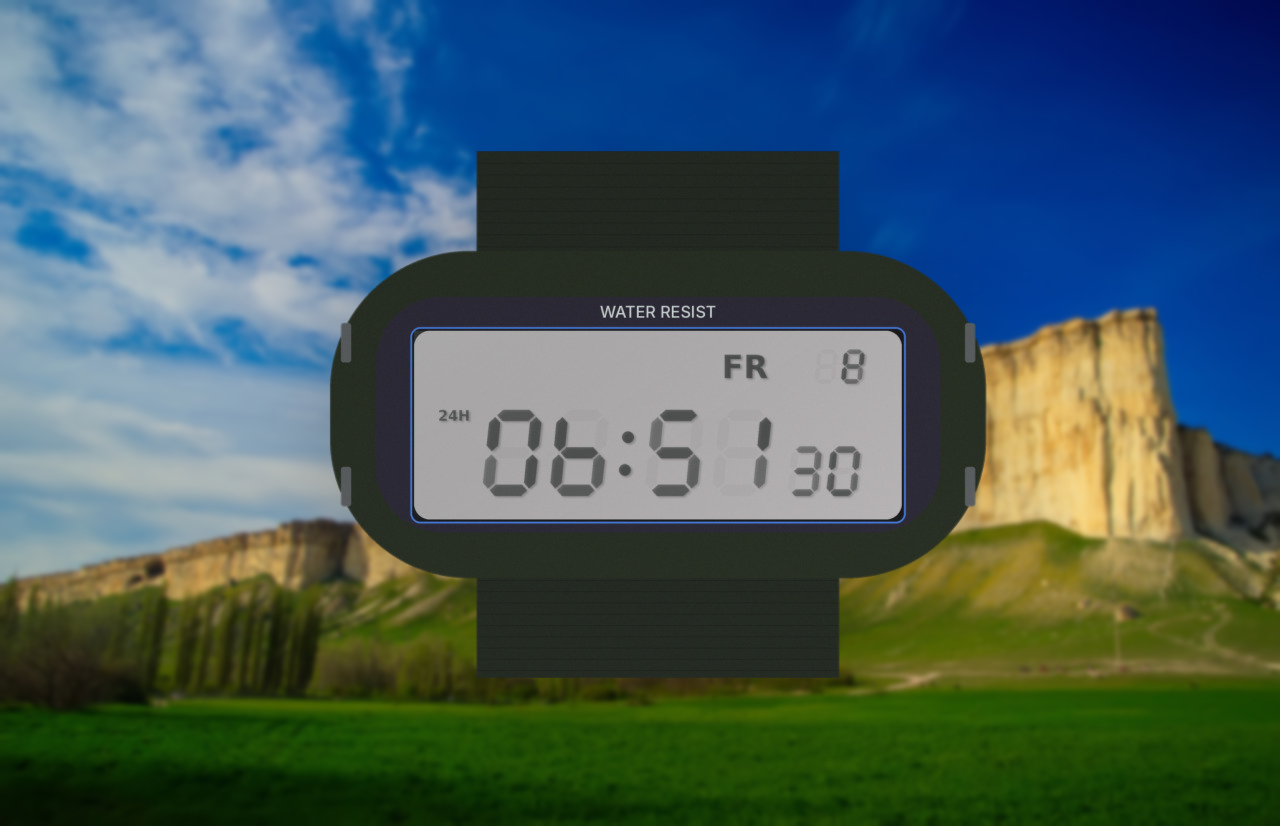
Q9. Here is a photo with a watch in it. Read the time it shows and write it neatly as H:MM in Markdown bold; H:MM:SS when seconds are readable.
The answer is **6:51:30**
